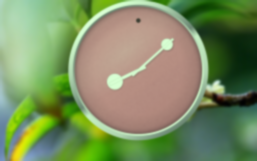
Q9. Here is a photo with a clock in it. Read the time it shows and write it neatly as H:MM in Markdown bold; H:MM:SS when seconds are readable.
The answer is **8:08**
